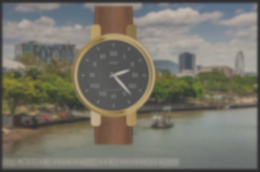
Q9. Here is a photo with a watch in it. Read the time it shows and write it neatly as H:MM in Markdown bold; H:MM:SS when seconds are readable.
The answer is **2:23**
